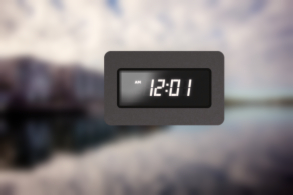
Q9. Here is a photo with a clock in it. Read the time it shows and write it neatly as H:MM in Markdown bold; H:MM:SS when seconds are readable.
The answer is **12:01**
